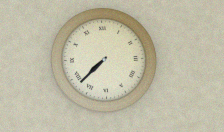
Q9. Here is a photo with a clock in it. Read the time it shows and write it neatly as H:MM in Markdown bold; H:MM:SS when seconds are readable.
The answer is **7:38**
